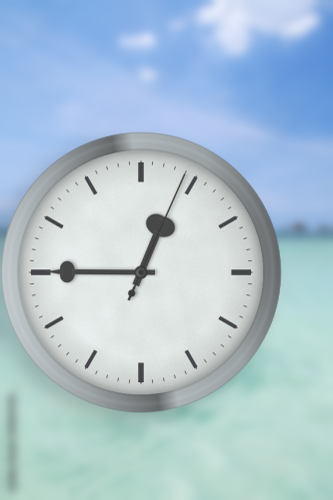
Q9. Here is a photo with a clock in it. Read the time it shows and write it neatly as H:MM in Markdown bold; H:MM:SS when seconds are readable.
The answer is **12:45:04**
